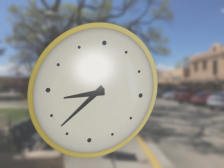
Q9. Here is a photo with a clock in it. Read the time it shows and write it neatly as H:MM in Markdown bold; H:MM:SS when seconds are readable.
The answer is **8:37**
